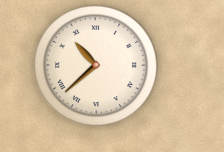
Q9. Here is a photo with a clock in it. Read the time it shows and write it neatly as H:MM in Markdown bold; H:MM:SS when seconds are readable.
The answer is **10:38**
